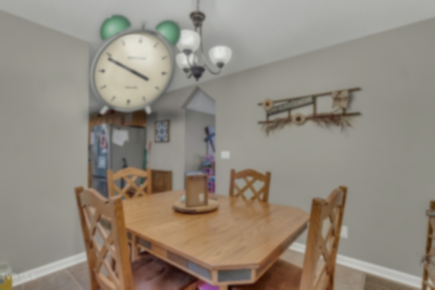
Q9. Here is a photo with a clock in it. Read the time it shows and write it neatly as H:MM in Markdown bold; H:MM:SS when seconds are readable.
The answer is **3:49**
